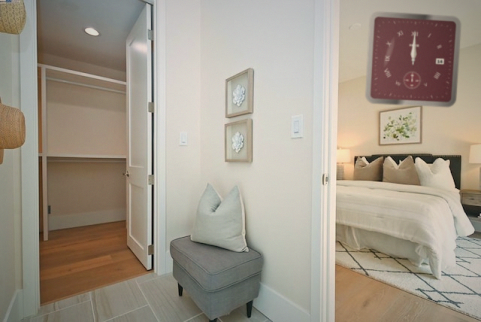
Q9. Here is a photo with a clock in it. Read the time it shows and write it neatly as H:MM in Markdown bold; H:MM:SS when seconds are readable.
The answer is **12:00**
